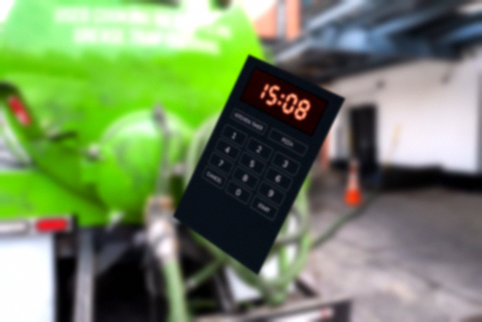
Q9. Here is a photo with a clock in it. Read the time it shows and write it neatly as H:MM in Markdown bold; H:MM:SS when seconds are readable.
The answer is **15:08**
